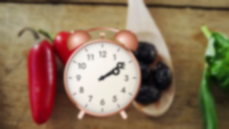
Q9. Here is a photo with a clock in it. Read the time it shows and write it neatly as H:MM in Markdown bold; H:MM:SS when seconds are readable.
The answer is **2:09**
